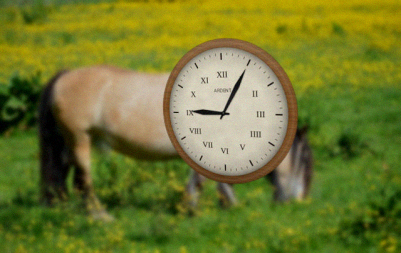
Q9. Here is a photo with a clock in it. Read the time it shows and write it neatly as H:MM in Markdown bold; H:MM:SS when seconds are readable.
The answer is **9:05**
